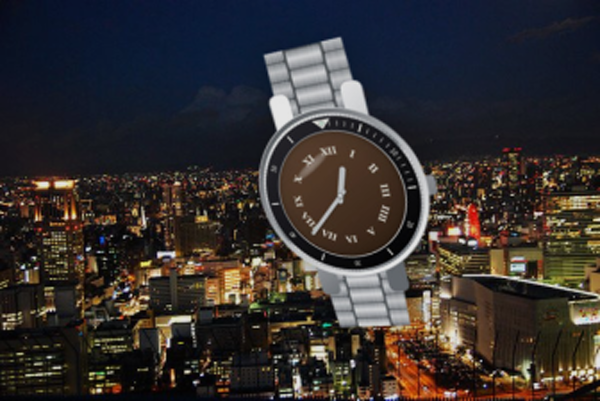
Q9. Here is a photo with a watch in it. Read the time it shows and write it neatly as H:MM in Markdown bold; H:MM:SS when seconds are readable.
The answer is **12:38**
